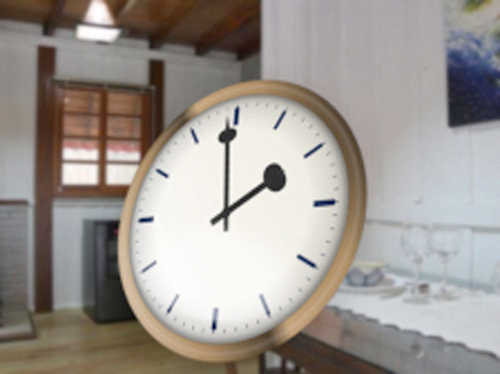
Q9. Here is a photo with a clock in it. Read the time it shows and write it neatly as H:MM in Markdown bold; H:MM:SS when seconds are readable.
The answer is **1:59**
